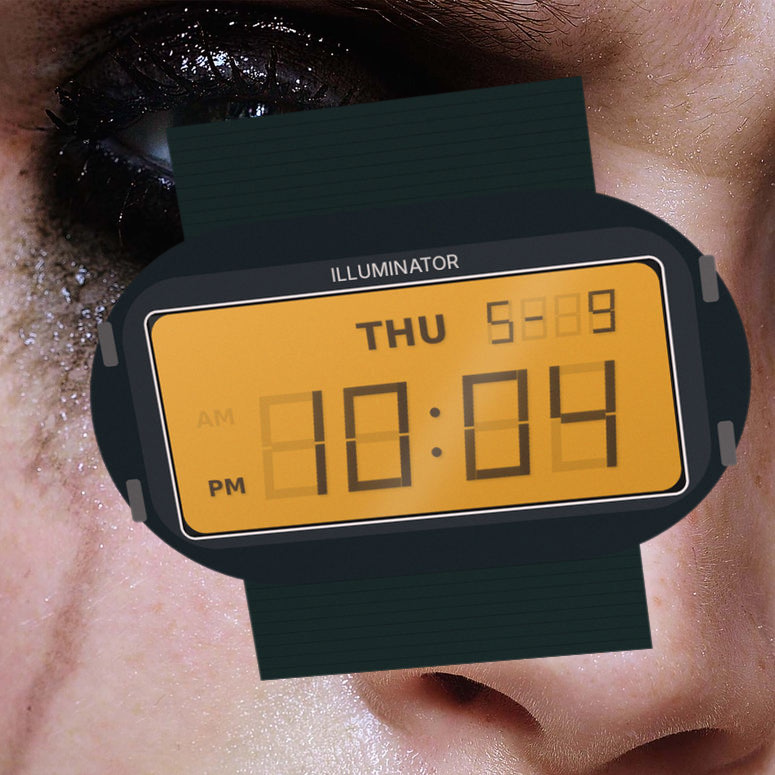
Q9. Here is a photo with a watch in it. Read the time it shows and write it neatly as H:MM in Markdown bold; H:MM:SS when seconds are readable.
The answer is **10:04**
